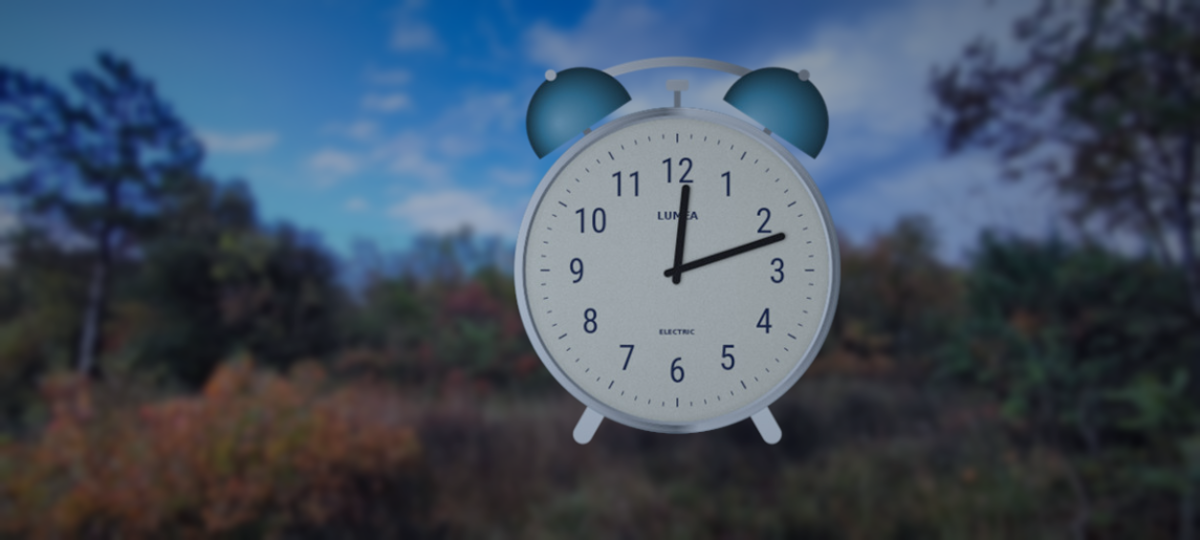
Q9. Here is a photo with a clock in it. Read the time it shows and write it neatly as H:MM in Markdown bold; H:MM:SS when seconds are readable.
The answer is **12:12**
